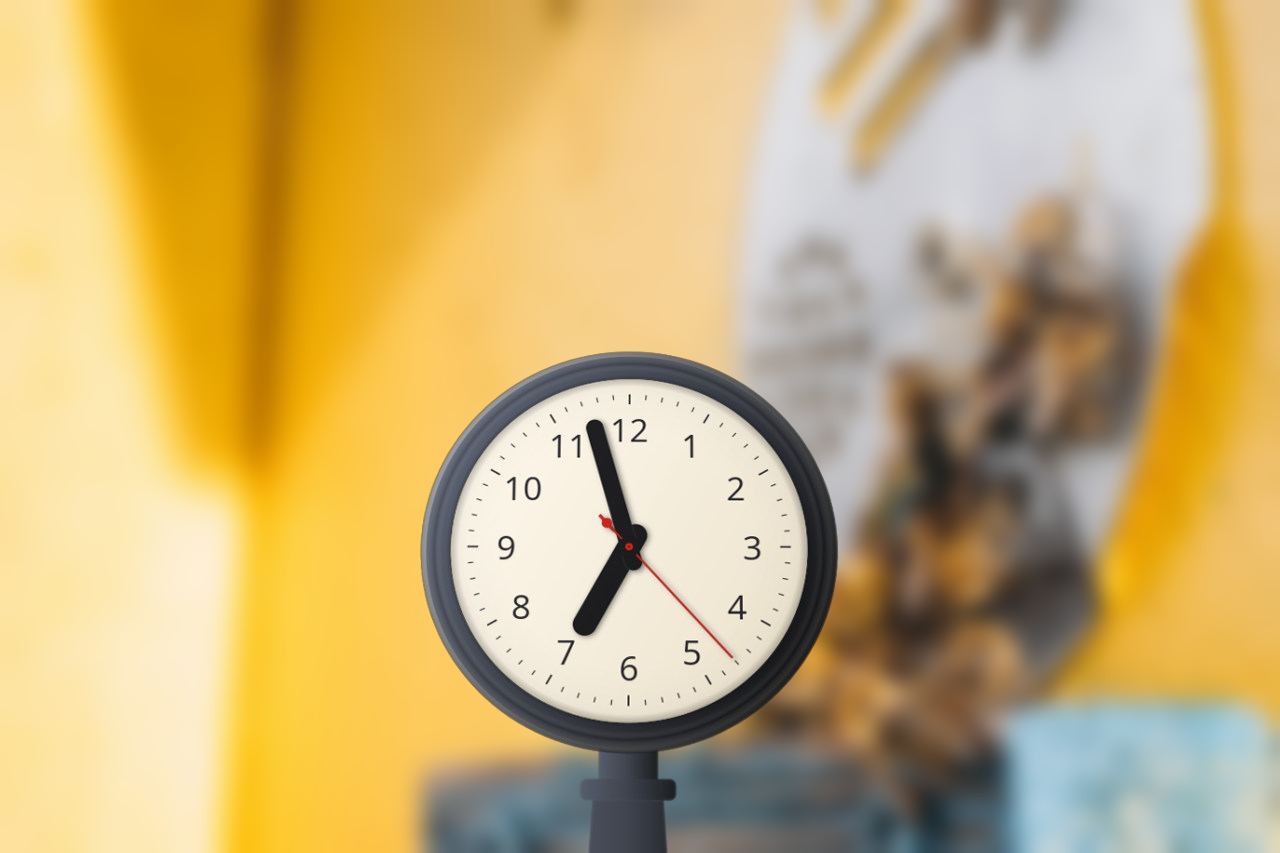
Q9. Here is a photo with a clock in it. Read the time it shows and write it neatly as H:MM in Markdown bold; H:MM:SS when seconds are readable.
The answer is **6:57:23**
